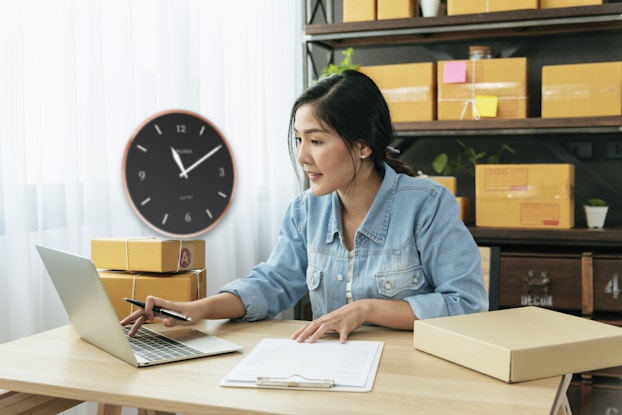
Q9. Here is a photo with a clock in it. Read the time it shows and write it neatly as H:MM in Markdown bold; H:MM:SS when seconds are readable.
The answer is **11:10**
